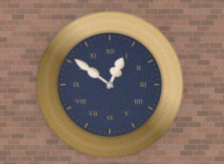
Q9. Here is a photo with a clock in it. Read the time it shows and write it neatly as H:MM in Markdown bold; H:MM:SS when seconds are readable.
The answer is **12:51**
